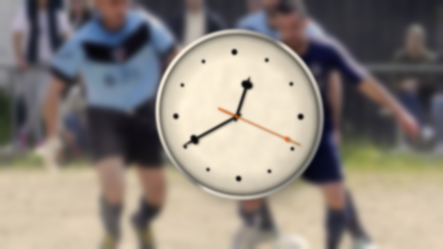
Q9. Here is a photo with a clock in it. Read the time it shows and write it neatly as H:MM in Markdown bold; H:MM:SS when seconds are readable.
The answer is **12:40:19**
